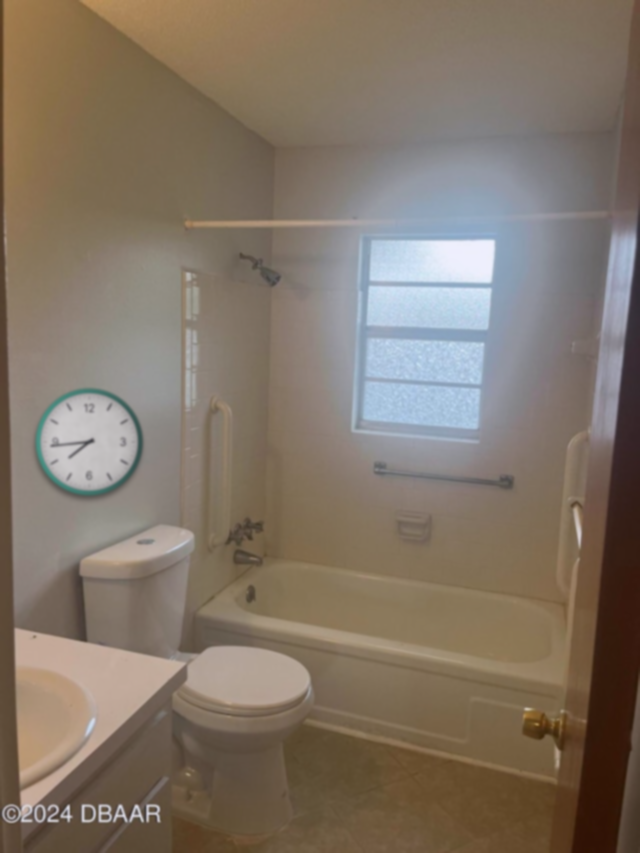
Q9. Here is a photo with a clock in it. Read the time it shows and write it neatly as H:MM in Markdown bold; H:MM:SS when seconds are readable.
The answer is **7:44**
